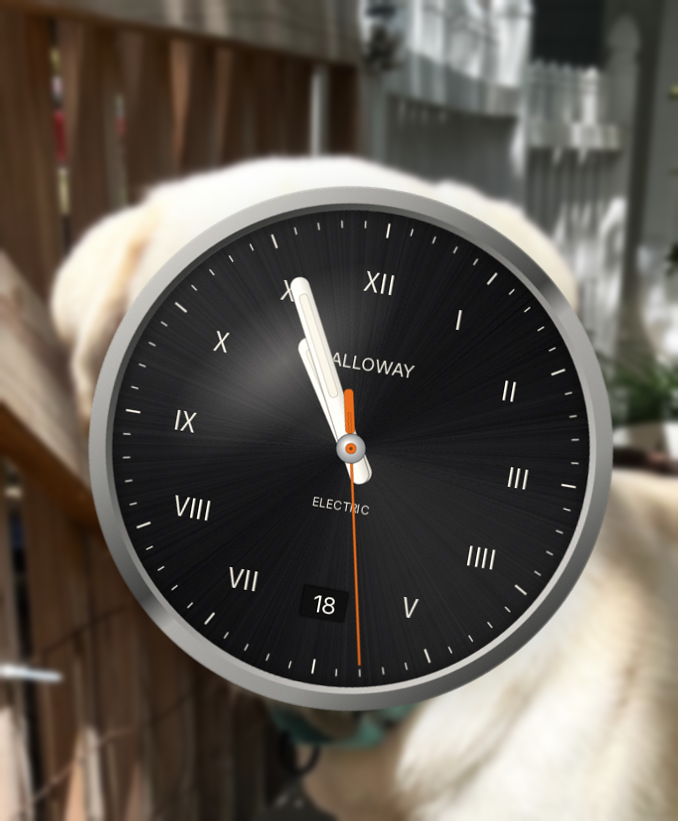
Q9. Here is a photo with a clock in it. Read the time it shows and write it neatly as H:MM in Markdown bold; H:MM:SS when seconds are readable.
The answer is **10:55:28**
